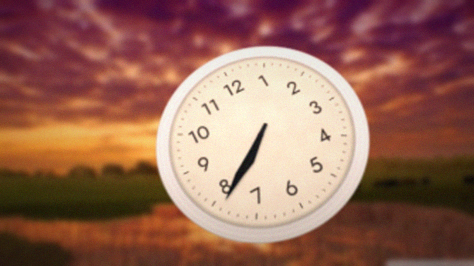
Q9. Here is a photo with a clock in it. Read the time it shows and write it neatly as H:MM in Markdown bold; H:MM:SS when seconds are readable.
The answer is **7:39**
